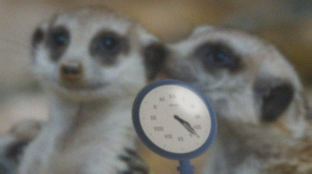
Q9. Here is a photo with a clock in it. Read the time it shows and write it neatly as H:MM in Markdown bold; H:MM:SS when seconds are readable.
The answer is **4:23**
